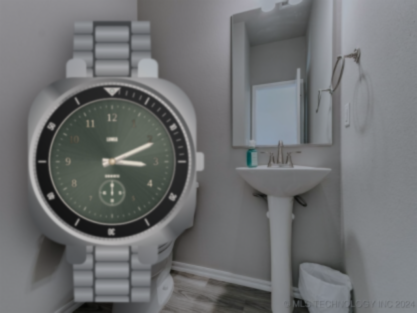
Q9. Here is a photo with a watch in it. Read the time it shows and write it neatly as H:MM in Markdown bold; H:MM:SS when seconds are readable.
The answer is **3:11**
